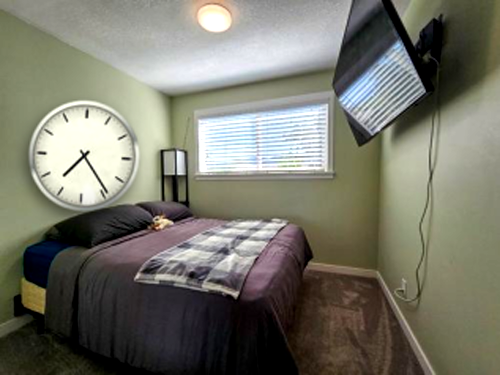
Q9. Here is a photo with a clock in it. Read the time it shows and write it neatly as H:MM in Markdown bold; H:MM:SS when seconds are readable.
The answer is **7:24**
